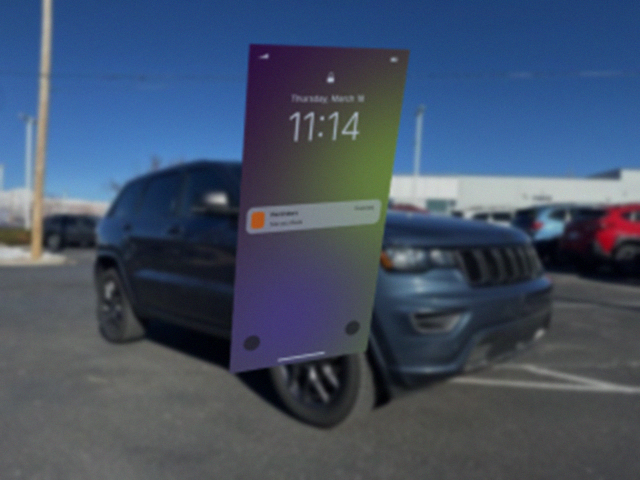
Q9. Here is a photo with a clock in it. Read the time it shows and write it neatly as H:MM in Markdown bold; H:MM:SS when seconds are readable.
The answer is **11:14**
